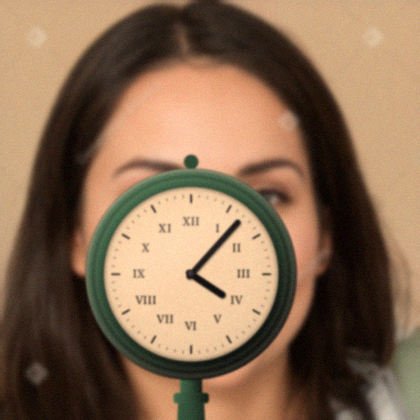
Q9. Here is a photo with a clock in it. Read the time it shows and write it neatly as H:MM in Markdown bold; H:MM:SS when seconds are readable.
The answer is **4:07**
